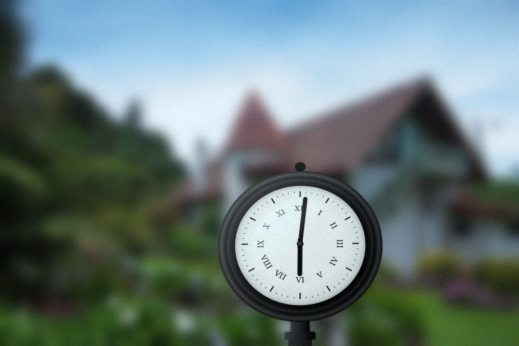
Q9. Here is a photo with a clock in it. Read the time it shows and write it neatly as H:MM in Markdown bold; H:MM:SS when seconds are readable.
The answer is **6:01**
